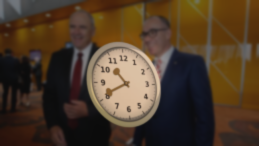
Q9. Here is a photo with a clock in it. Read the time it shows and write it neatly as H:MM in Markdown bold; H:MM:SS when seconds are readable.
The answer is **10:41**
